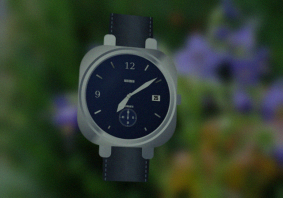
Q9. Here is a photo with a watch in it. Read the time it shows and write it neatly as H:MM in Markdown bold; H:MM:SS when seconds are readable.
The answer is **7:09**
